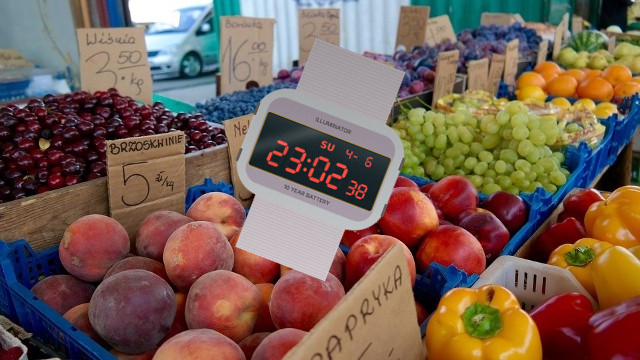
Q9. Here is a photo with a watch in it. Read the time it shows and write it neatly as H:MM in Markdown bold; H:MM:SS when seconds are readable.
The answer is **23:02:38**
